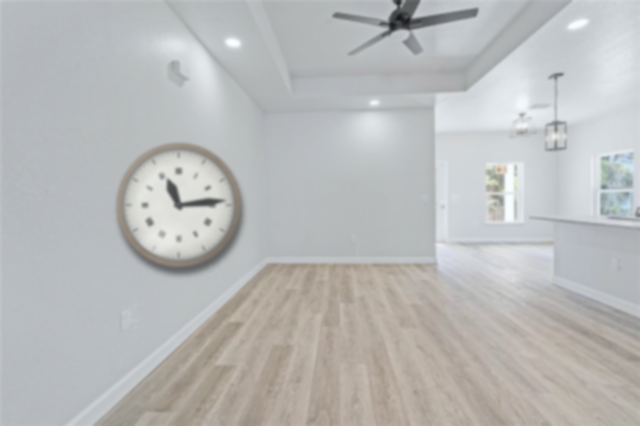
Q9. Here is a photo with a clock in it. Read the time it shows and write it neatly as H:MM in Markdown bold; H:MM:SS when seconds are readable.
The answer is **11:14**
